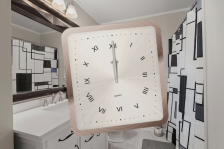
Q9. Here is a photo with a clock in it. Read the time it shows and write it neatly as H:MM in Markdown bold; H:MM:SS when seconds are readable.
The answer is **12:00**
